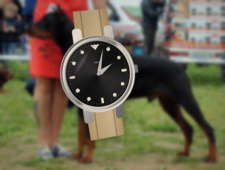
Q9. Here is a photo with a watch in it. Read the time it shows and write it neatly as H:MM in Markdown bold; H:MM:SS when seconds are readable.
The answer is **2:03**
